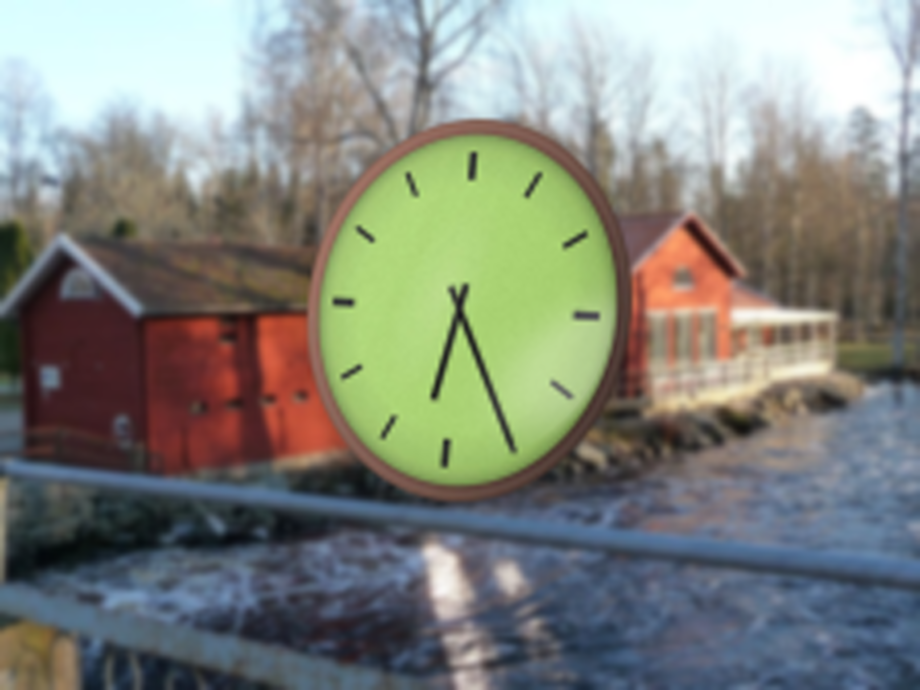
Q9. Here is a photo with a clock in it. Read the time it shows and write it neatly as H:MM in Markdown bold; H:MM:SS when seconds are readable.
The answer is **6:25**
